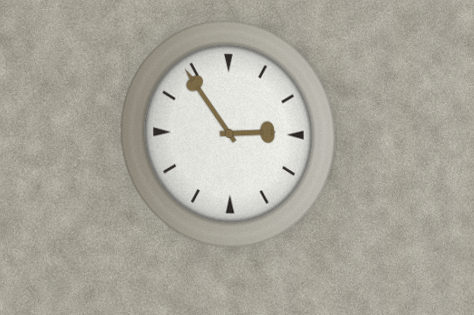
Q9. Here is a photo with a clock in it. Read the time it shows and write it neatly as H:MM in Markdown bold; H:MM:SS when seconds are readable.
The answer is **2:54**
